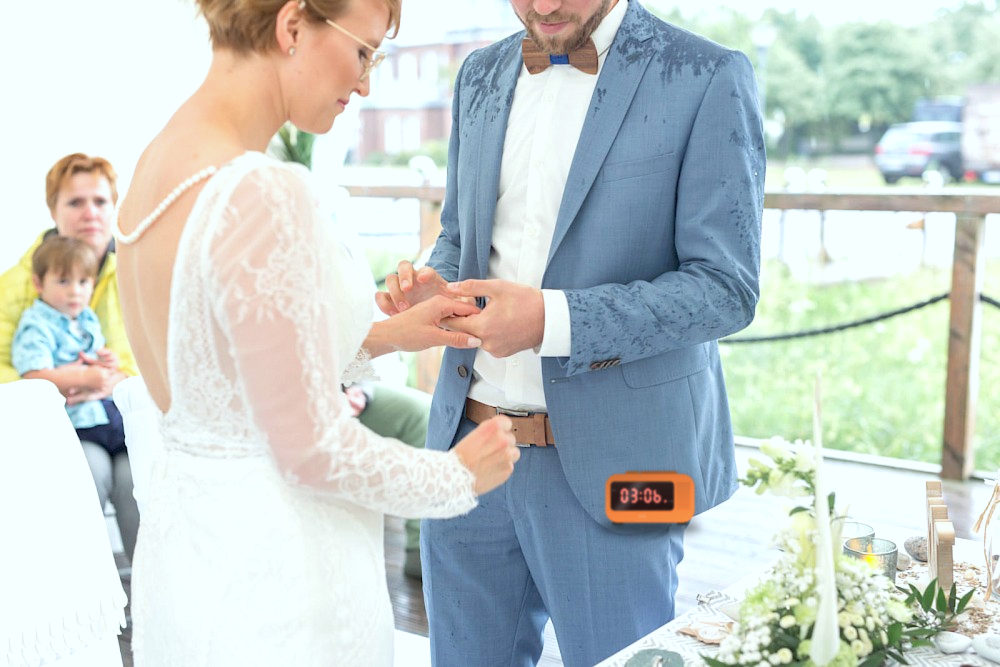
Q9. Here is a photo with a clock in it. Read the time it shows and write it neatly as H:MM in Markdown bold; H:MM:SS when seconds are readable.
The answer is **3:06**
